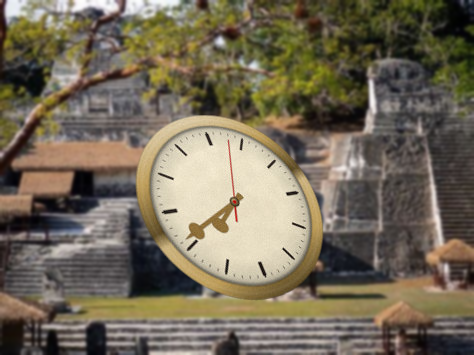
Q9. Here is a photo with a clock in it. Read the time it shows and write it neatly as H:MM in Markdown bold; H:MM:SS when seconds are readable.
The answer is **7:41:03**
